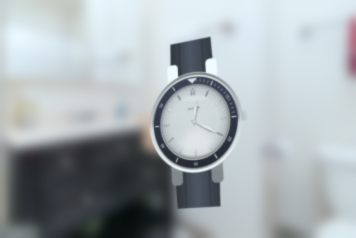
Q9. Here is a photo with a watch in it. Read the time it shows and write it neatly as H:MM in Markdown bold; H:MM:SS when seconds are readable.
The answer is **12:20**
